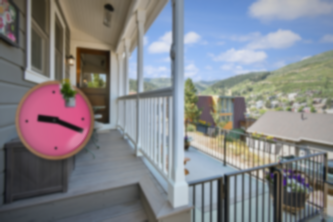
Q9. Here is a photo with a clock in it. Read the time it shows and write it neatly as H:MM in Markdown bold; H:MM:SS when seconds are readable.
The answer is **9:19**
